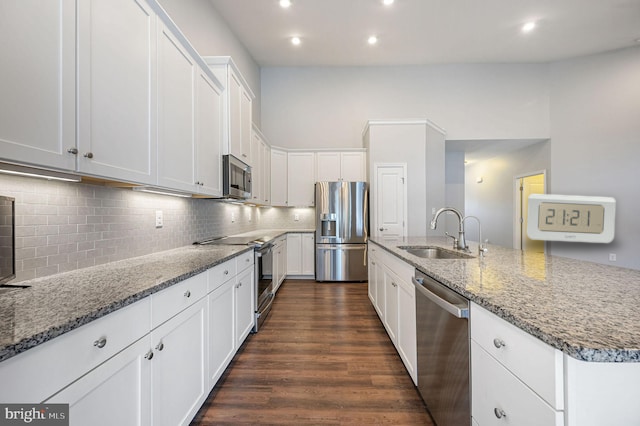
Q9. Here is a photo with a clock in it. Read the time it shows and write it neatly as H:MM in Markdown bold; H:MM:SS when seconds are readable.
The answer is **21:21**
